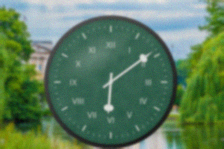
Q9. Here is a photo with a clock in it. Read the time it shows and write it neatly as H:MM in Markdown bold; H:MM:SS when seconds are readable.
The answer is **6:09**
